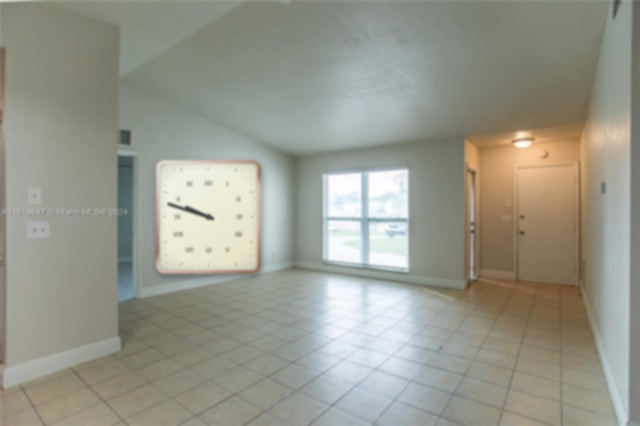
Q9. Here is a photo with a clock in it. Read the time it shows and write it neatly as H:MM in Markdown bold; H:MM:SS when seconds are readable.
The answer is **9:48**
